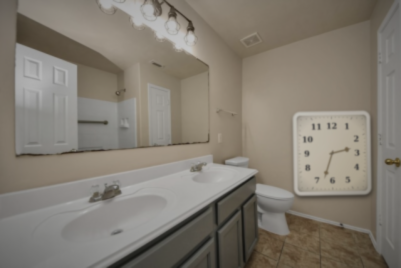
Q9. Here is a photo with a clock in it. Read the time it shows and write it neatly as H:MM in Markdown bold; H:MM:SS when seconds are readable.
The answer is **2:33**
